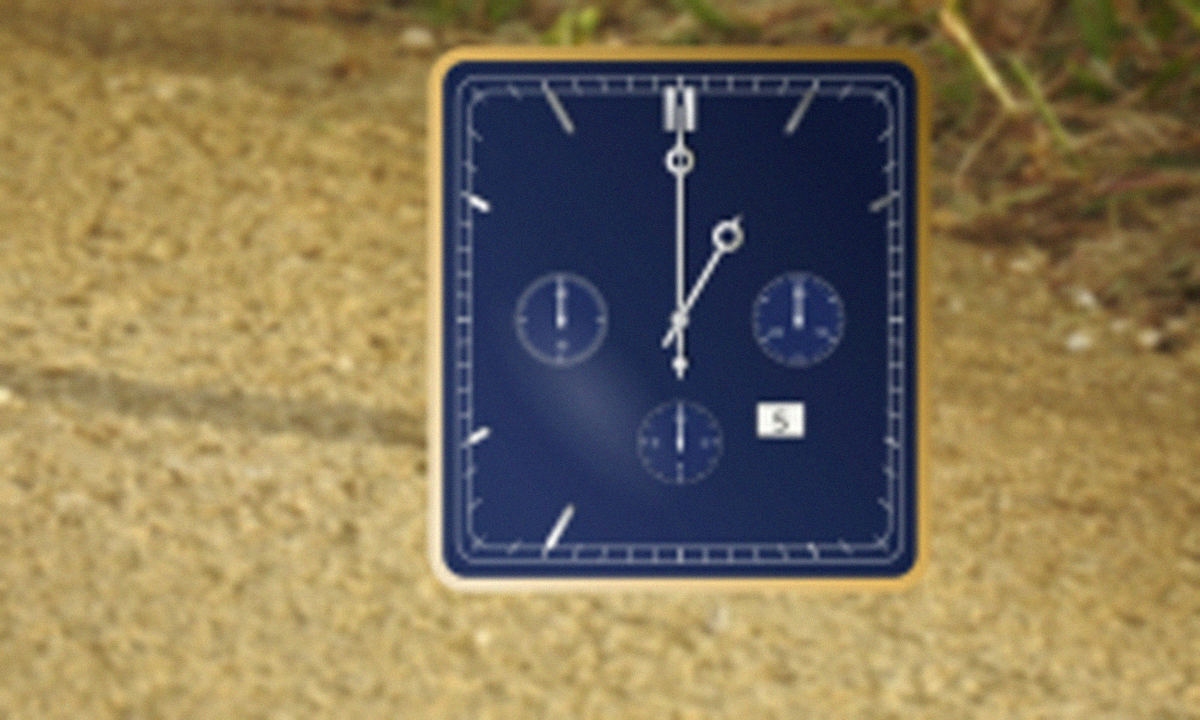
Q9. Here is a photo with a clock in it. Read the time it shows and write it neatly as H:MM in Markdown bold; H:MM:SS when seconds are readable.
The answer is **1:00**
